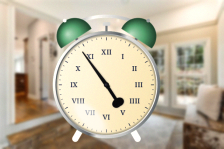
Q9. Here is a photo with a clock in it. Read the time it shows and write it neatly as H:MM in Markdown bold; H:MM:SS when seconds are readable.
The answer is **4:54**
